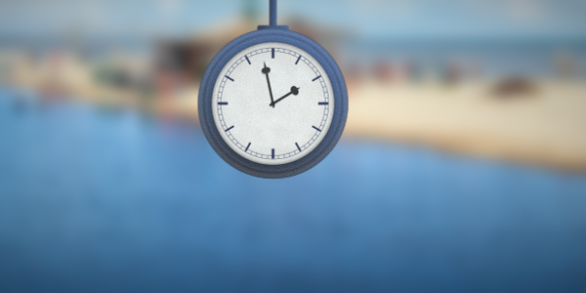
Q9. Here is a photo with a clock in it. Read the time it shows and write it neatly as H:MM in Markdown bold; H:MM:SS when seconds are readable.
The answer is **1:58**
